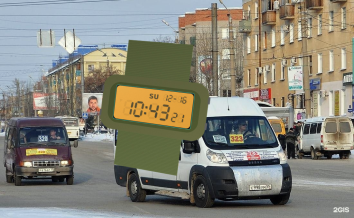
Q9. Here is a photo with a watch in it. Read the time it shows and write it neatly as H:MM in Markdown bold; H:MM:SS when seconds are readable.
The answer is **10:43:21**
